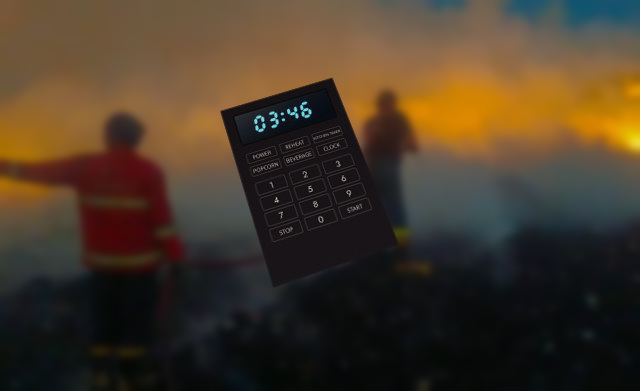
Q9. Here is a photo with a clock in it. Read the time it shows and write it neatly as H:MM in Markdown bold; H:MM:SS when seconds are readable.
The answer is **3:46**
